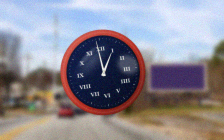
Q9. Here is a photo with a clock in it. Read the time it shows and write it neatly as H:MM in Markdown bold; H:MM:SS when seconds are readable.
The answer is **12:59**
